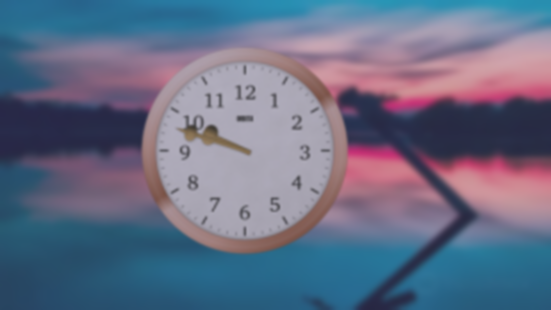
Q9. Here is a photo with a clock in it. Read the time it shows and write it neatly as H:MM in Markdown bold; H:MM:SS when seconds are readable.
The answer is **9:48**
